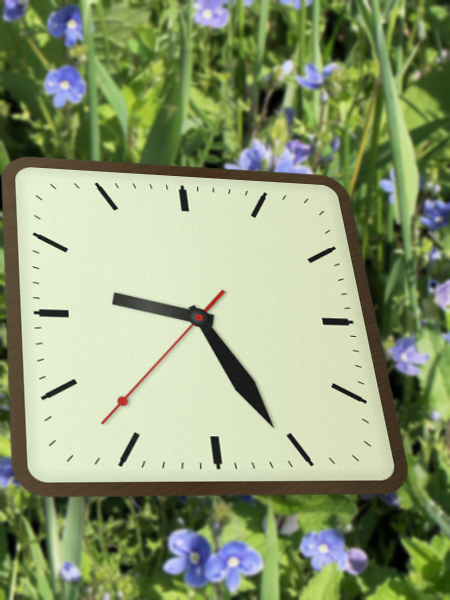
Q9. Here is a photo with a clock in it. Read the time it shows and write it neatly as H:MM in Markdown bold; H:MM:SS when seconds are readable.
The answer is **9:25:37**
